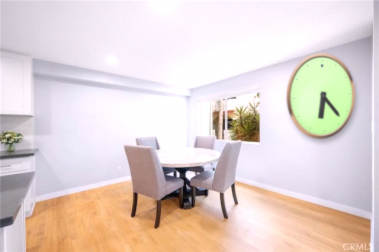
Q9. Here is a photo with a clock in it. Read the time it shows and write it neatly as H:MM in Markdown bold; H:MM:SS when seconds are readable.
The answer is **6:23**
